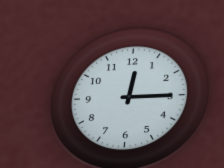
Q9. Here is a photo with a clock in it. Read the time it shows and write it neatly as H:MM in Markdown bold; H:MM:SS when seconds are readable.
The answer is **12:15**
